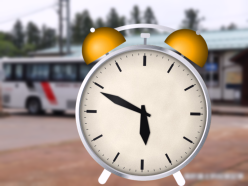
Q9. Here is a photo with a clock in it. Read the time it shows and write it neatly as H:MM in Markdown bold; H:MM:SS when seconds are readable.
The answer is **5:49**
